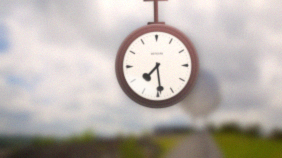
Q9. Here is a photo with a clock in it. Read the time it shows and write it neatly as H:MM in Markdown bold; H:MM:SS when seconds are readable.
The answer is **7:29**
